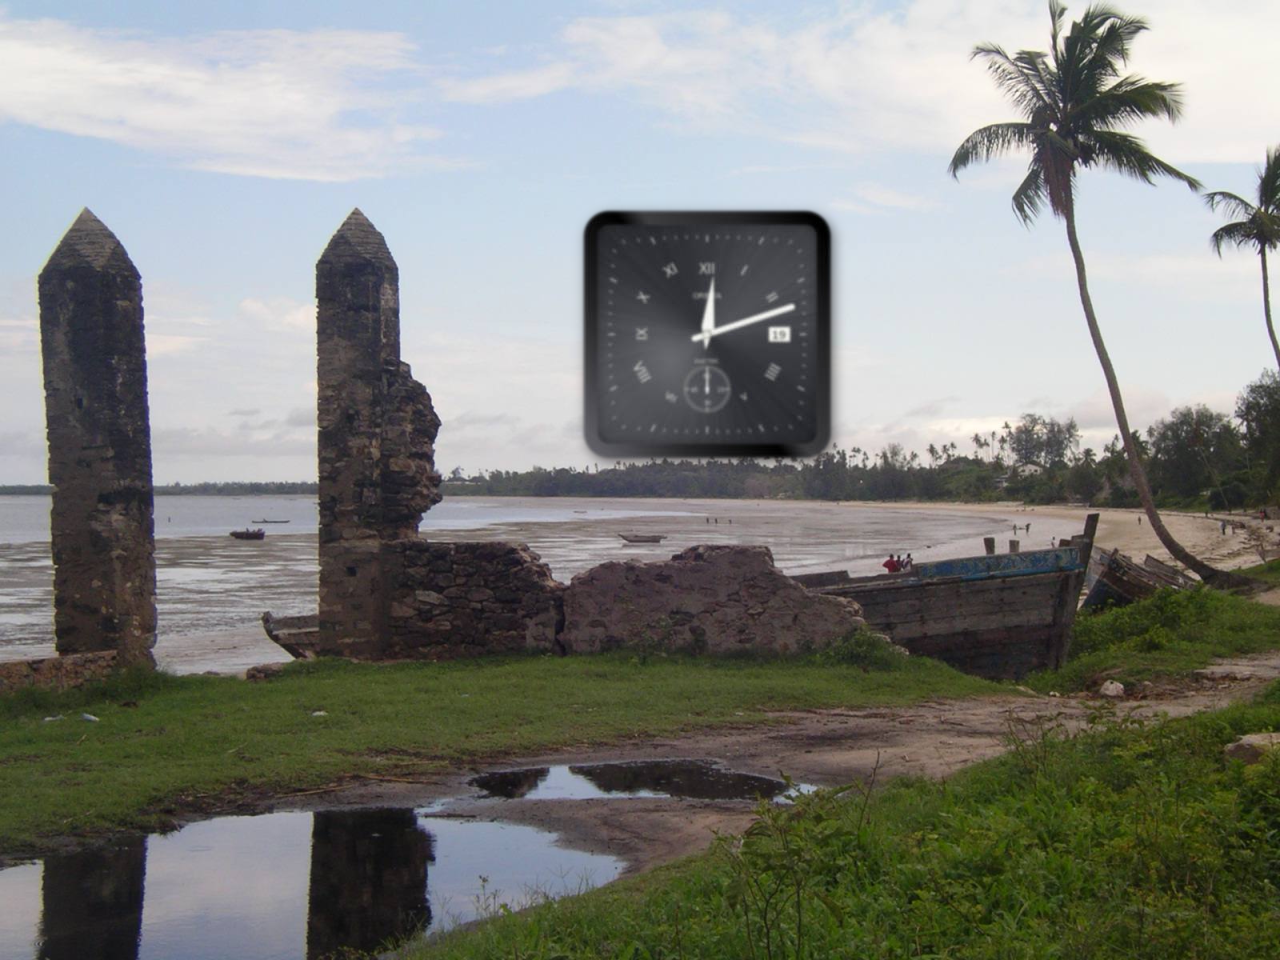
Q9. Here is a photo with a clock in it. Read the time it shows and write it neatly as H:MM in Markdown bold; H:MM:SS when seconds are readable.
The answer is **12:12**
